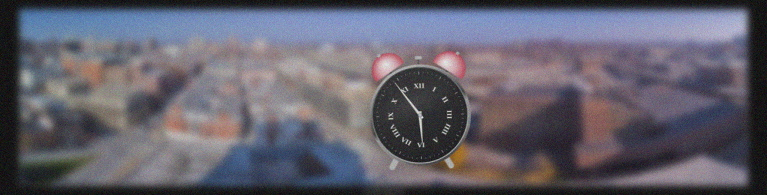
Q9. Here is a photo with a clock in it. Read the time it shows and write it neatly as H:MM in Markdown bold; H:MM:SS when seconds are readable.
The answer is **5:54**
